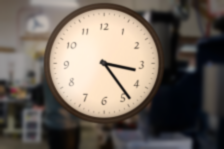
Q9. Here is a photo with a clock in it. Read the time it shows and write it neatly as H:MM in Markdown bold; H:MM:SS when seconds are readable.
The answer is **3:24**
